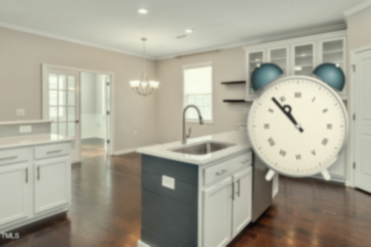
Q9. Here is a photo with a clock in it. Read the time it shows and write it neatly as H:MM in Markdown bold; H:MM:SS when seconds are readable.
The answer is **10:53**
